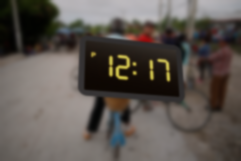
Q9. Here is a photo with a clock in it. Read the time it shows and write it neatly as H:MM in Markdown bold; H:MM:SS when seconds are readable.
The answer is **12:17**
